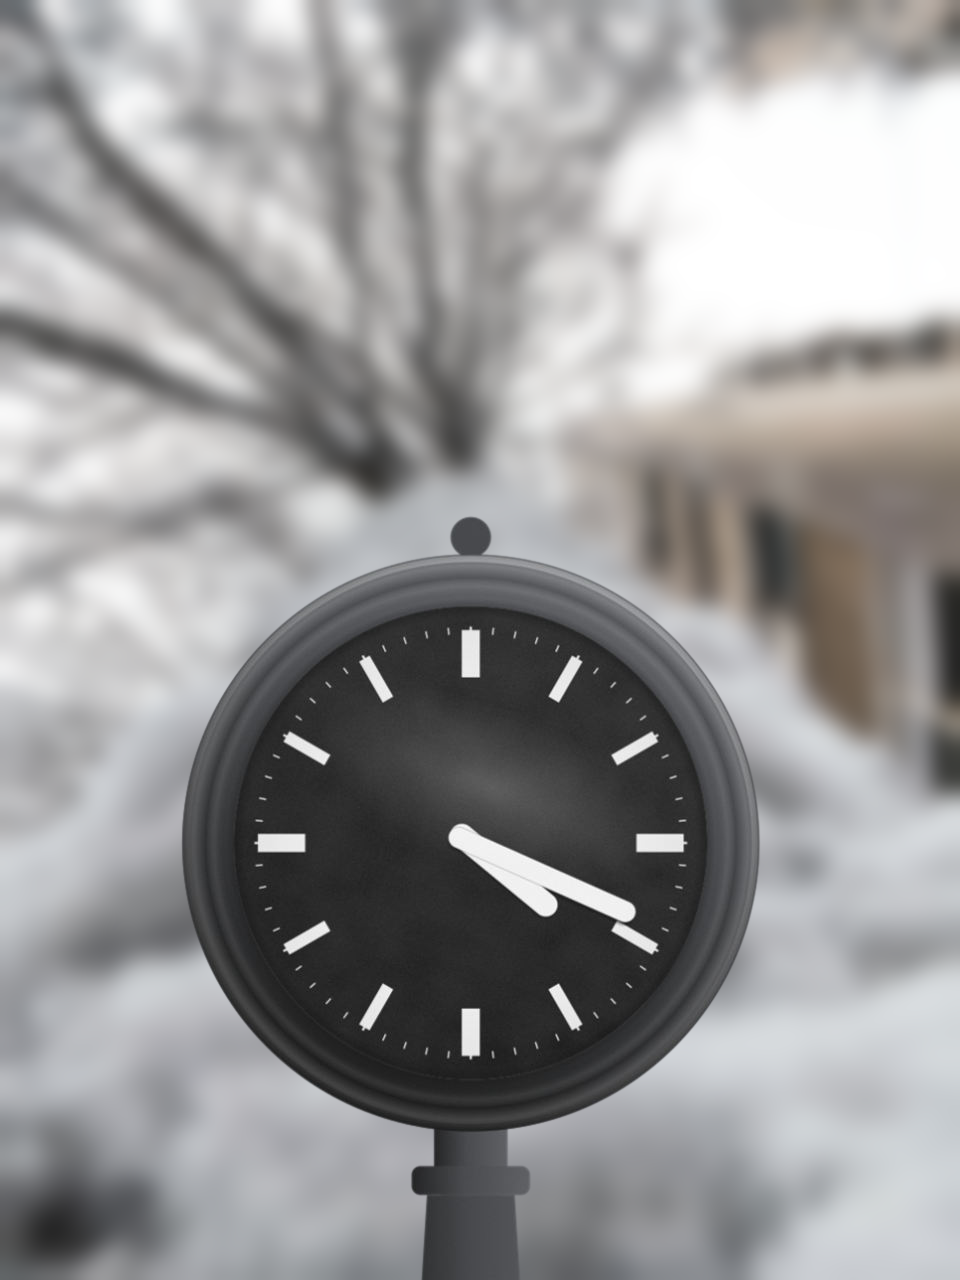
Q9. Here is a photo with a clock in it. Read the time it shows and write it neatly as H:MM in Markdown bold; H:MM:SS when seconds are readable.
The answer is **4:19**
